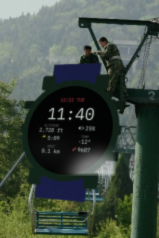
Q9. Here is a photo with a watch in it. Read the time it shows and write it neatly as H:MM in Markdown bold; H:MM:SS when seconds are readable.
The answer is **11:40**
